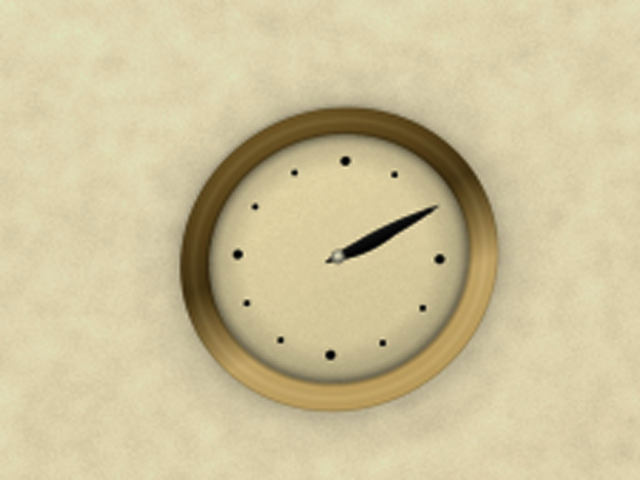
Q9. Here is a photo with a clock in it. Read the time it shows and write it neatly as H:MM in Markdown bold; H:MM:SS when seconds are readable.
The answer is **2:10**
